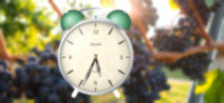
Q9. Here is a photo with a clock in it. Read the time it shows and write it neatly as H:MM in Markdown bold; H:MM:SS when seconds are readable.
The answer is **5:34**
